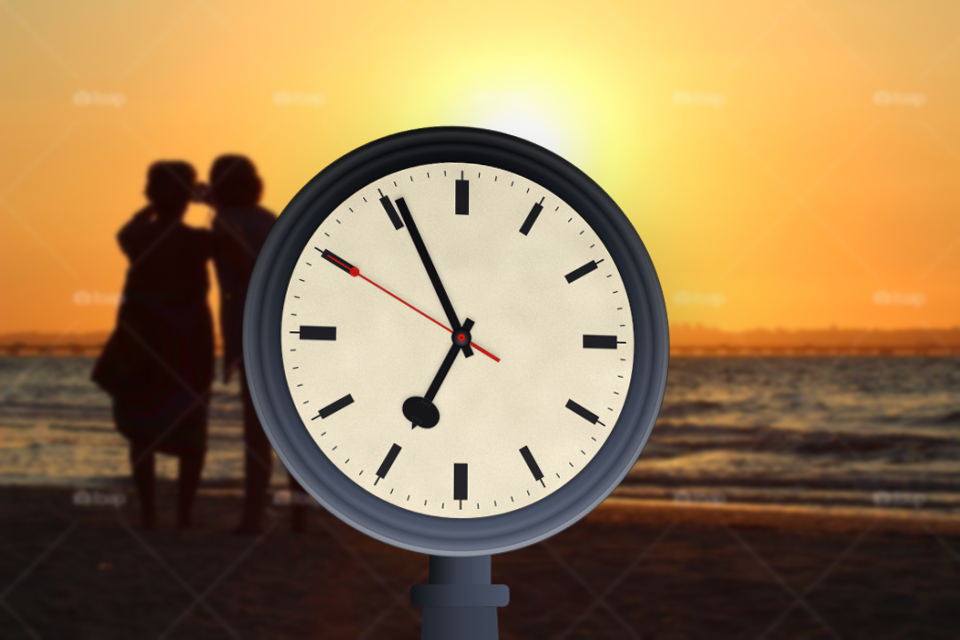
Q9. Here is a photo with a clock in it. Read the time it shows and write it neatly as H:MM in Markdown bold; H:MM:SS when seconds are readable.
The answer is **6:55:50**
